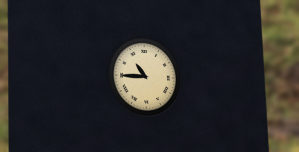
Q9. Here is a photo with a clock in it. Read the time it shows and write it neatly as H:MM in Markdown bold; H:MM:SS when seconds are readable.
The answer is **10:45**
